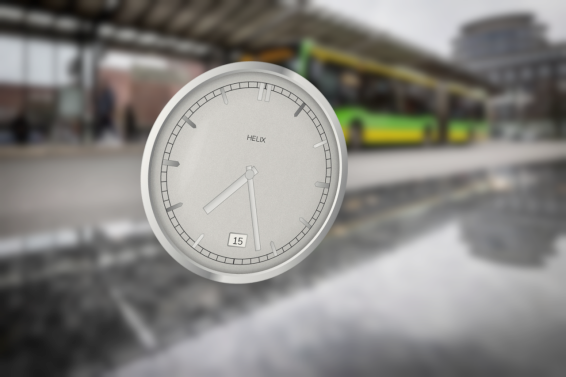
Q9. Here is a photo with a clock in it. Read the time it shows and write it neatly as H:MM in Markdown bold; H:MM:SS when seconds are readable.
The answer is **7:27**
